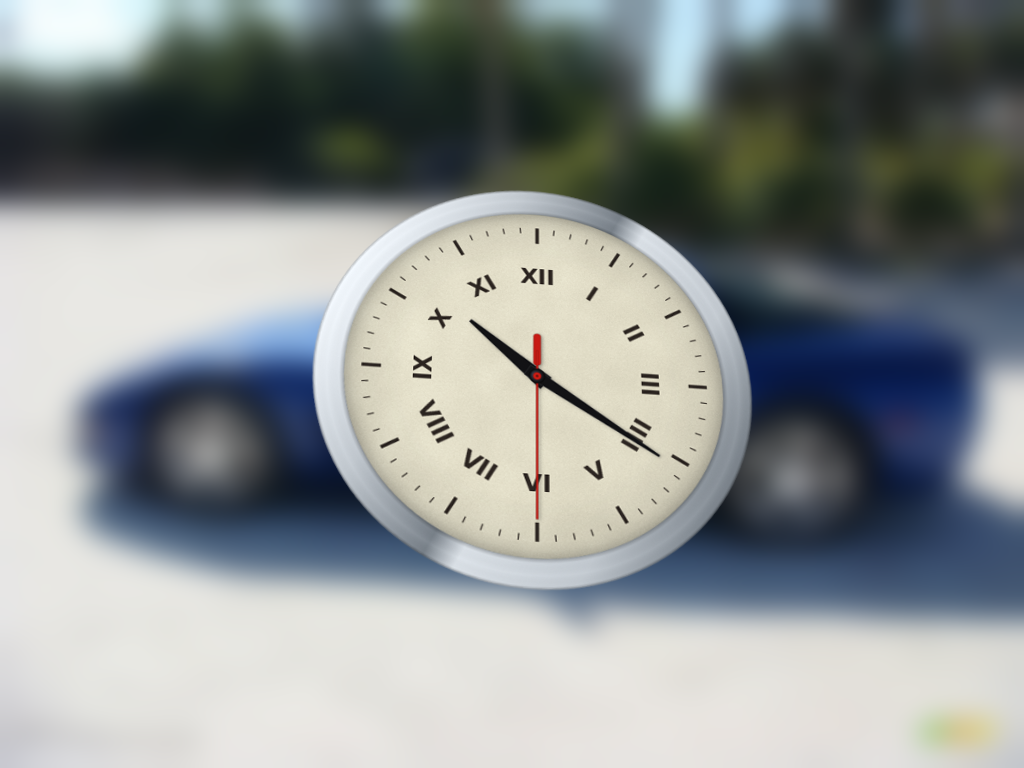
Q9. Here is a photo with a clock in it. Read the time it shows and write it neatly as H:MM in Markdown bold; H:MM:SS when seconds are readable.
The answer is **10:20:30**
